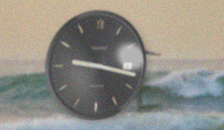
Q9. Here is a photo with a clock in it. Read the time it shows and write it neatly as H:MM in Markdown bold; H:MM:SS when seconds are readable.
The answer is **9:17**
